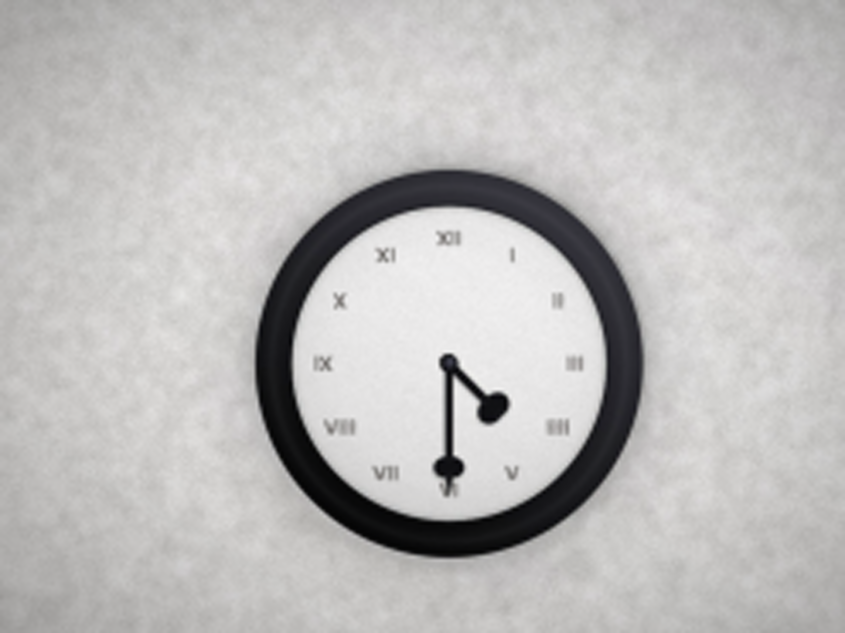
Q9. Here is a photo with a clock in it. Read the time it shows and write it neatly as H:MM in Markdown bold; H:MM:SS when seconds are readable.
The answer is **4:30**
